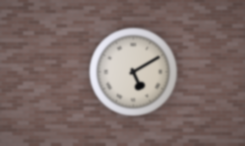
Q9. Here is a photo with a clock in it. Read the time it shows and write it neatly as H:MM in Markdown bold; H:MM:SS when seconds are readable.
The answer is **5:10**
